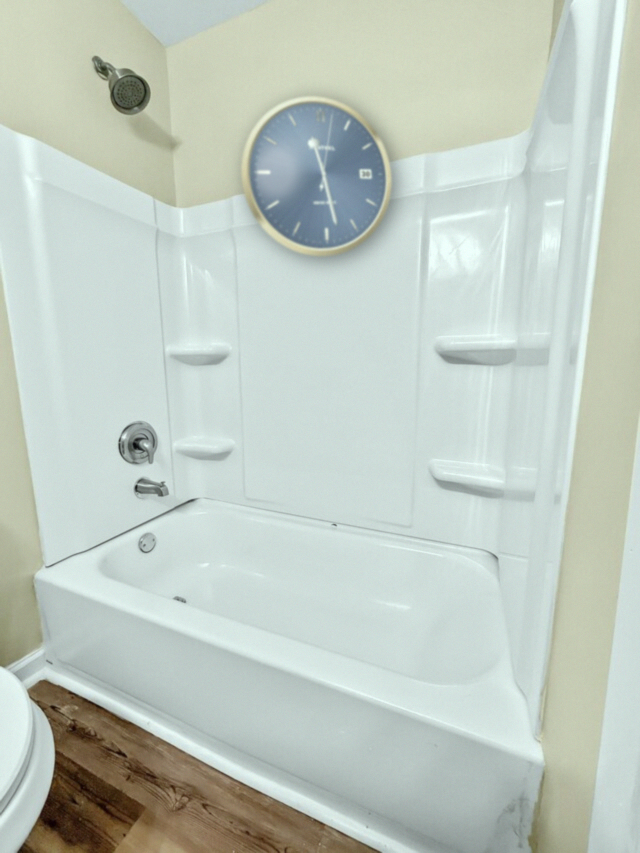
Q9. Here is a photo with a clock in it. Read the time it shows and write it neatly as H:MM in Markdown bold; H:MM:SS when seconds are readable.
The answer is **11:28:02**
